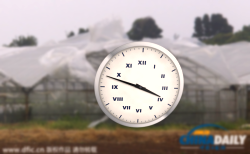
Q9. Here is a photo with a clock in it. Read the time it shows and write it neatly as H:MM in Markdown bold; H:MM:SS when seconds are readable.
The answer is **3:48**
